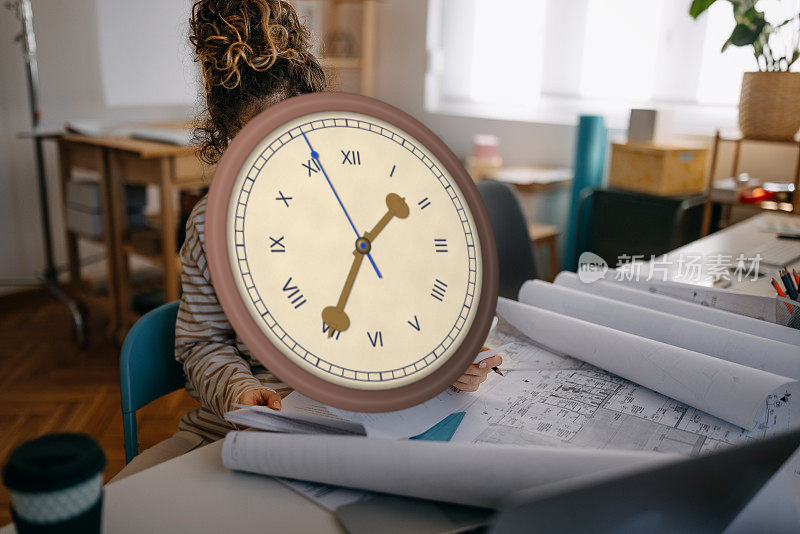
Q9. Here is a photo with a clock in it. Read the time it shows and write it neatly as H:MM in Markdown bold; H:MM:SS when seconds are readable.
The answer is **1:34:56**
